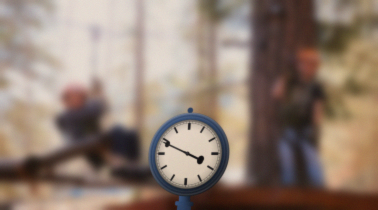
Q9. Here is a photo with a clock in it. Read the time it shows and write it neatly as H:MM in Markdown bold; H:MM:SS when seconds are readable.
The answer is **3:49**
